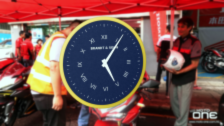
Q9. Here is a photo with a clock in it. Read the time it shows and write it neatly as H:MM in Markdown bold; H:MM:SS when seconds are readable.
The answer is **5:06**
